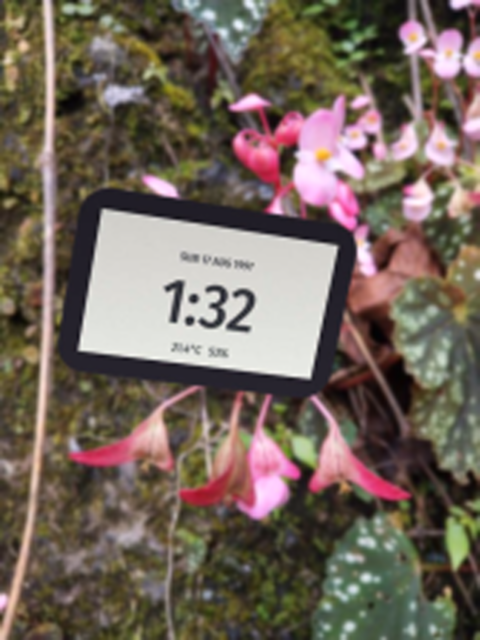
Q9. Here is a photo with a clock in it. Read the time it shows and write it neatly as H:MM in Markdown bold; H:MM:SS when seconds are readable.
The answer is **1:32**
